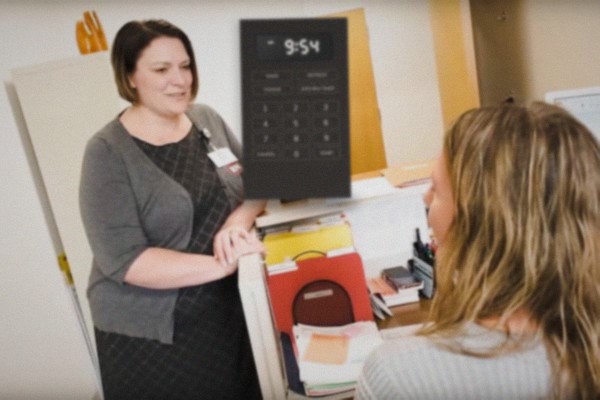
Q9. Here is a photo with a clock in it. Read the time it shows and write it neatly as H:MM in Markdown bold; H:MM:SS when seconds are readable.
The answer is **9:54**
